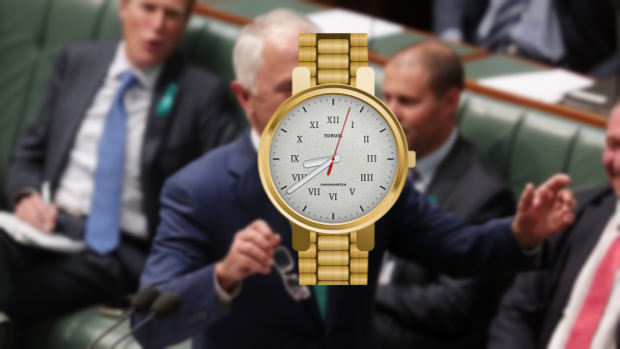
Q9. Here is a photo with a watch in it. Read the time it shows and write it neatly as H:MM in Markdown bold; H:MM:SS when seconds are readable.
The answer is **8:39:03**
